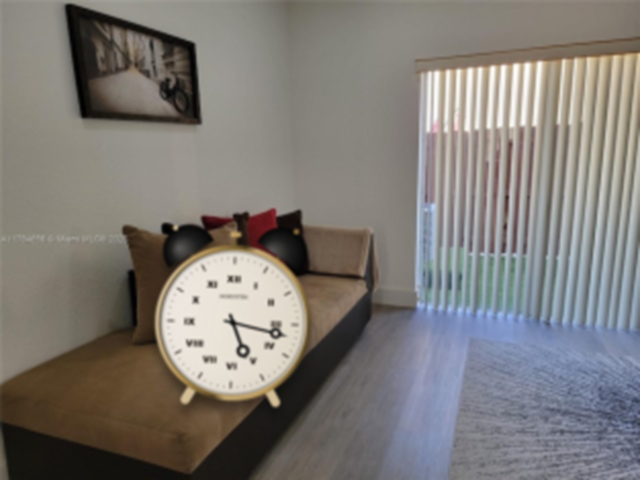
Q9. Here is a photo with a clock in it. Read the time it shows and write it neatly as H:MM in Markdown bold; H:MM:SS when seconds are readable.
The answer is **5:17**
